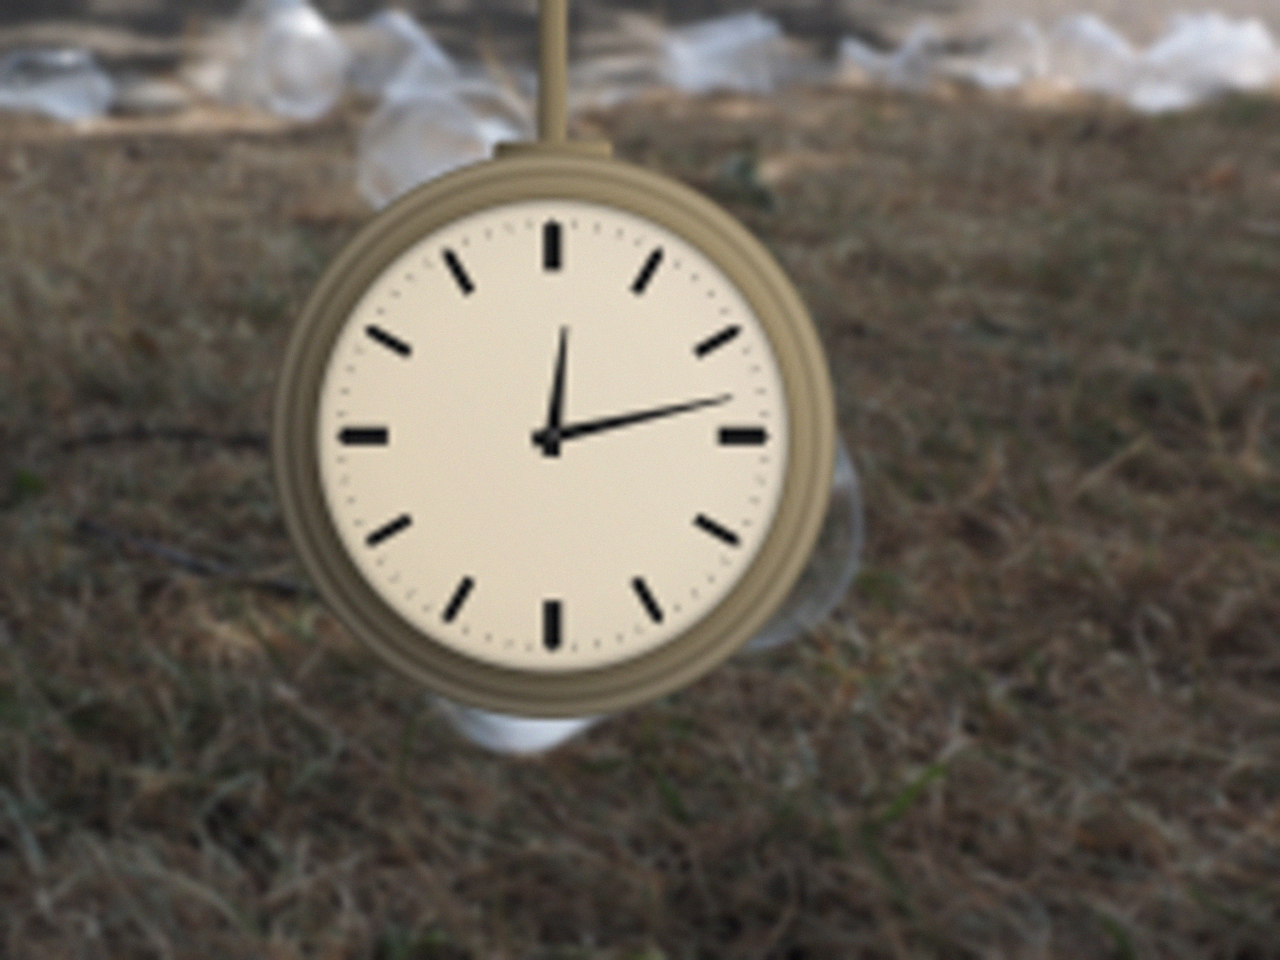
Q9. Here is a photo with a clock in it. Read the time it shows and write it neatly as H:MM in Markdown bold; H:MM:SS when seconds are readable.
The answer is **12:13**
